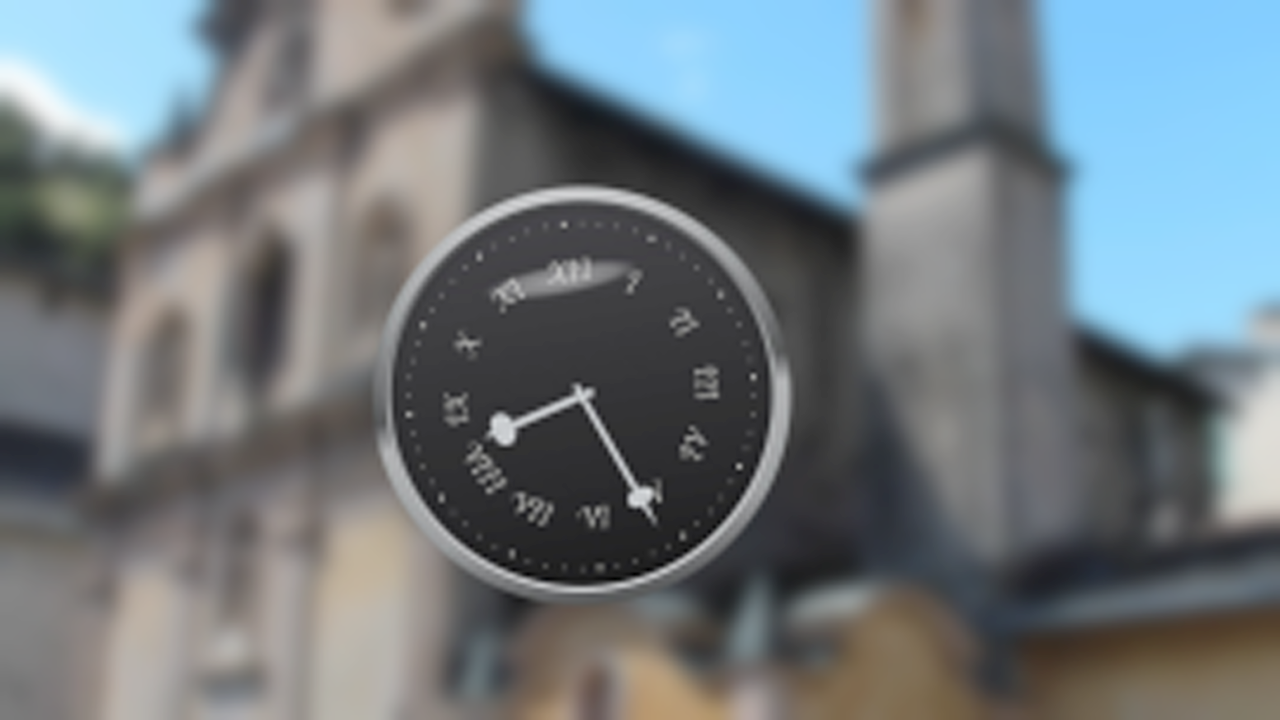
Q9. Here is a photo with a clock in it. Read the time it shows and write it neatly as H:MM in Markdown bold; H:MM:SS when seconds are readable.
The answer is **8:26**
